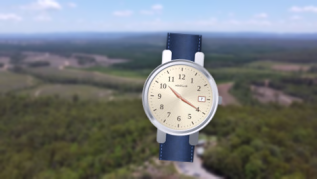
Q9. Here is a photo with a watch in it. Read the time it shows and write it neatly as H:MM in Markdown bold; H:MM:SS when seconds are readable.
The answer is **10:20**
